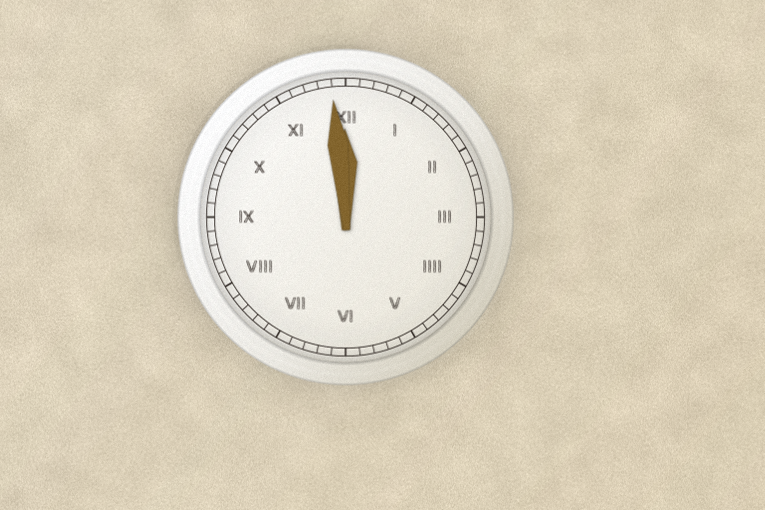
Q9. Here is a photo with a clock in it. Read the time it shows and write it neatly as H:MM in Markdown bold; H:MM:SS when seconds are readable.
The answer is **11:59**
